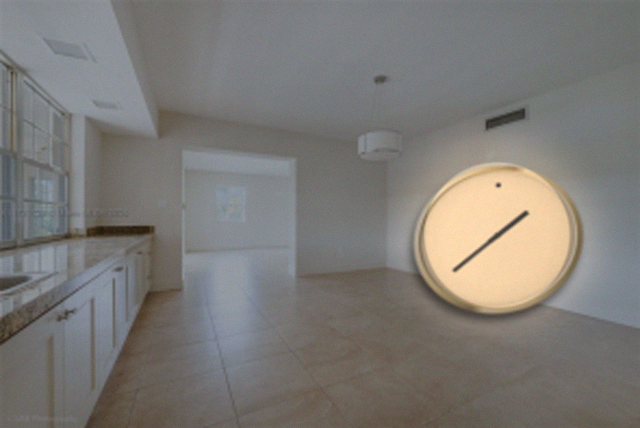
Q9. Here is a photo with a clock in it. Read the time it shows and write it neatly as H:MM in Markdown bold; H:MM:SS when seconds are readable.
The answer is **1:38**
